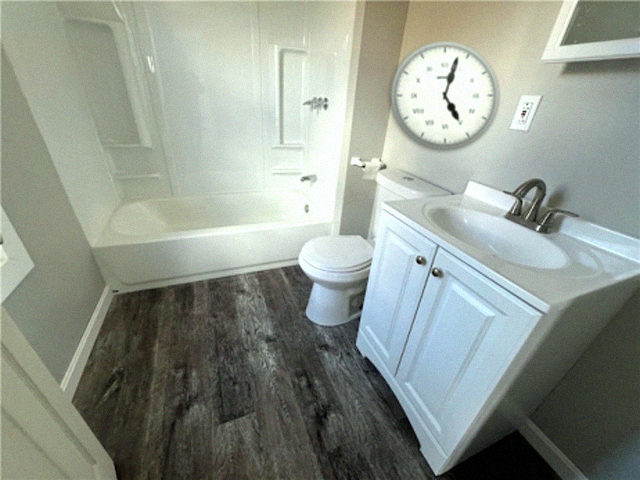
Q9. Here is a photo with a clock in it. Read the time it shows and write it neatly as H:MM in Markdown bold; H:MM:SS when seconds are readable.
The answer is **5:03**
